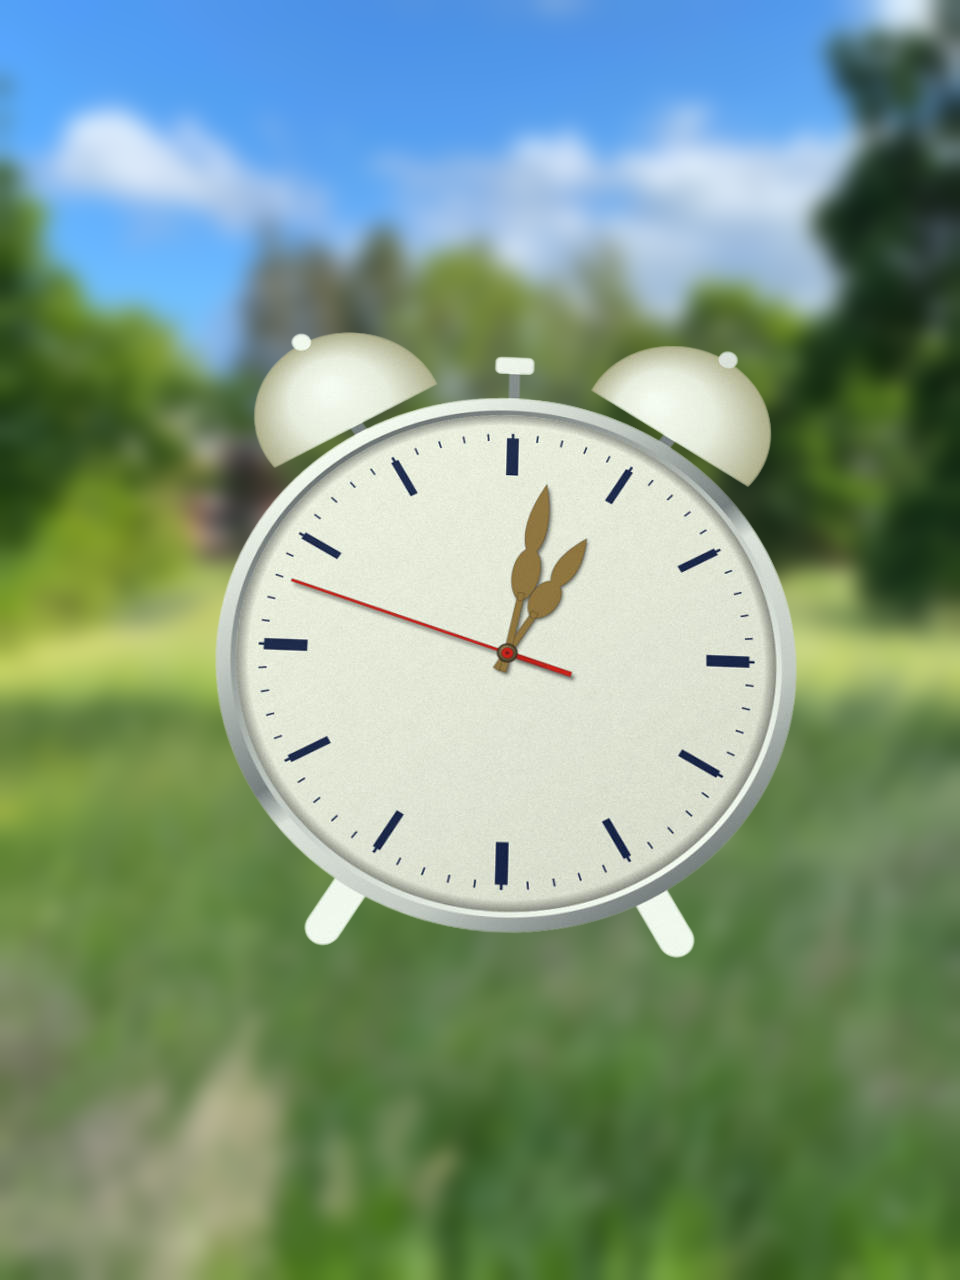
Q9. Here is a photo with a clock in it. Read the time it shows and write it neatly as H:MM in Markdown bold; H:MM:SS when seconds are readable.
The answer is **1:01:48**
